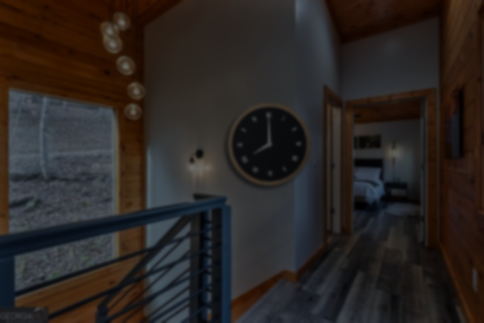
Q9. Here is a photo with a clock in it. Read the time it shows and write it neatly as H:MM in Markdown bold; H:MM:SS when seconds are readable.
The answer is **8:00**
